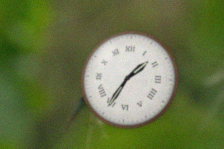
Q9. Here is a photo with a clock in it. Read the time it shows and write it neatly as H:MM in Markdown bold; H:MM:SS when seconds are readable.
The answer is **1:35**
